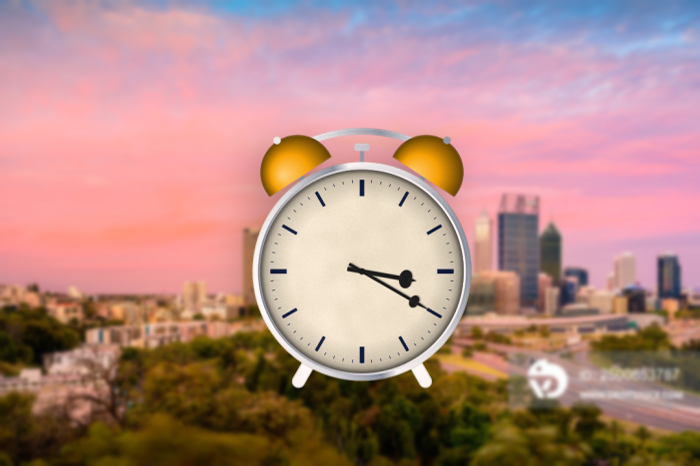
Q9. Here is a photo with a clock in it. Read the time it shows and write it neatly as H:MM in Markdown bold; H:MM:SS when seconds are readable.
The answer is **3:20**
